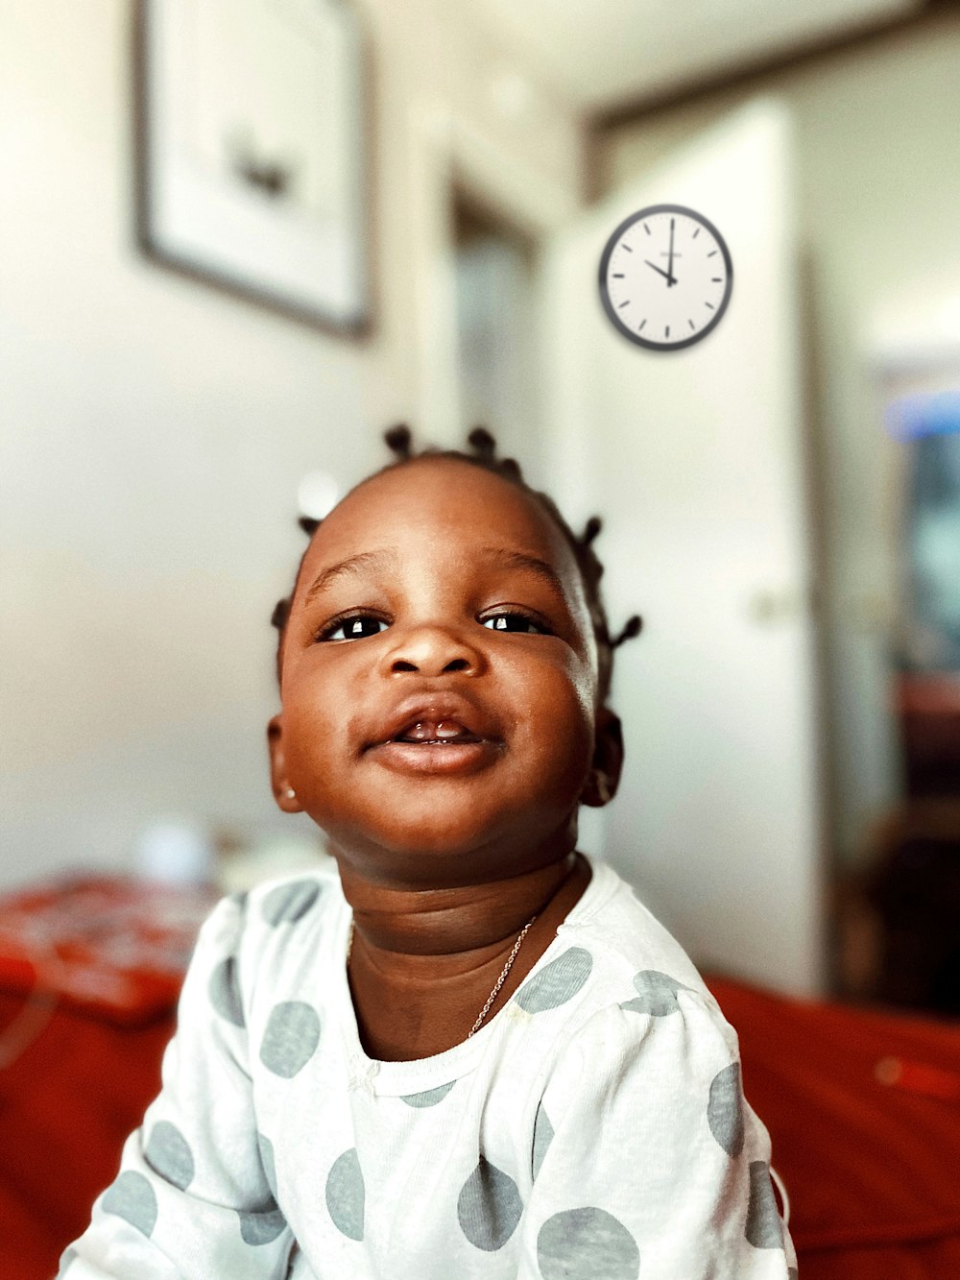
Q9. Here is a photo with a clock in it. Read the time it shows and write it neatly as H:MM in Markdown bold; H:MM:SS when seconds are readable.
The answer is **10:00**
